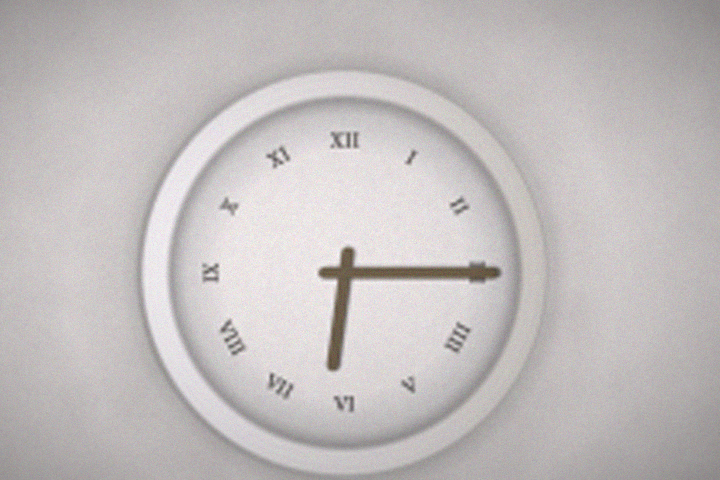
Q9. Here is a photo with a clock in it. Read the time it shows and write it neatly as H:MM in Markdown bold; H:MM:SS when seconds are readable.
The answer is **6:15**
